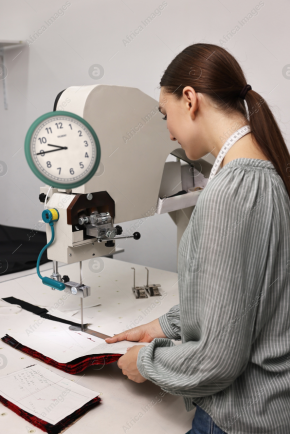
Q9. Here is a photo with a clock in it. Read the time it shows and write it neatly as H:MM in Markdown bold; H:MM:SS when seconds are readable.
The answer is **9:45**
